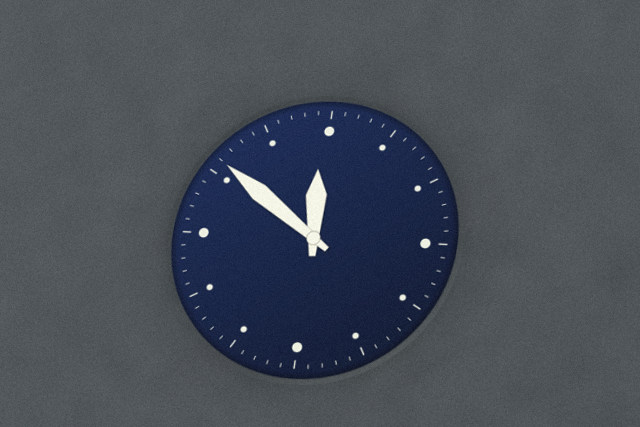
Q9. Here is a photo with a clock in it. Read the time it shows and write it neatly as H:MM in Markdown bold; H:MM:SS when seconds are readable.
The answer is **11:51**
